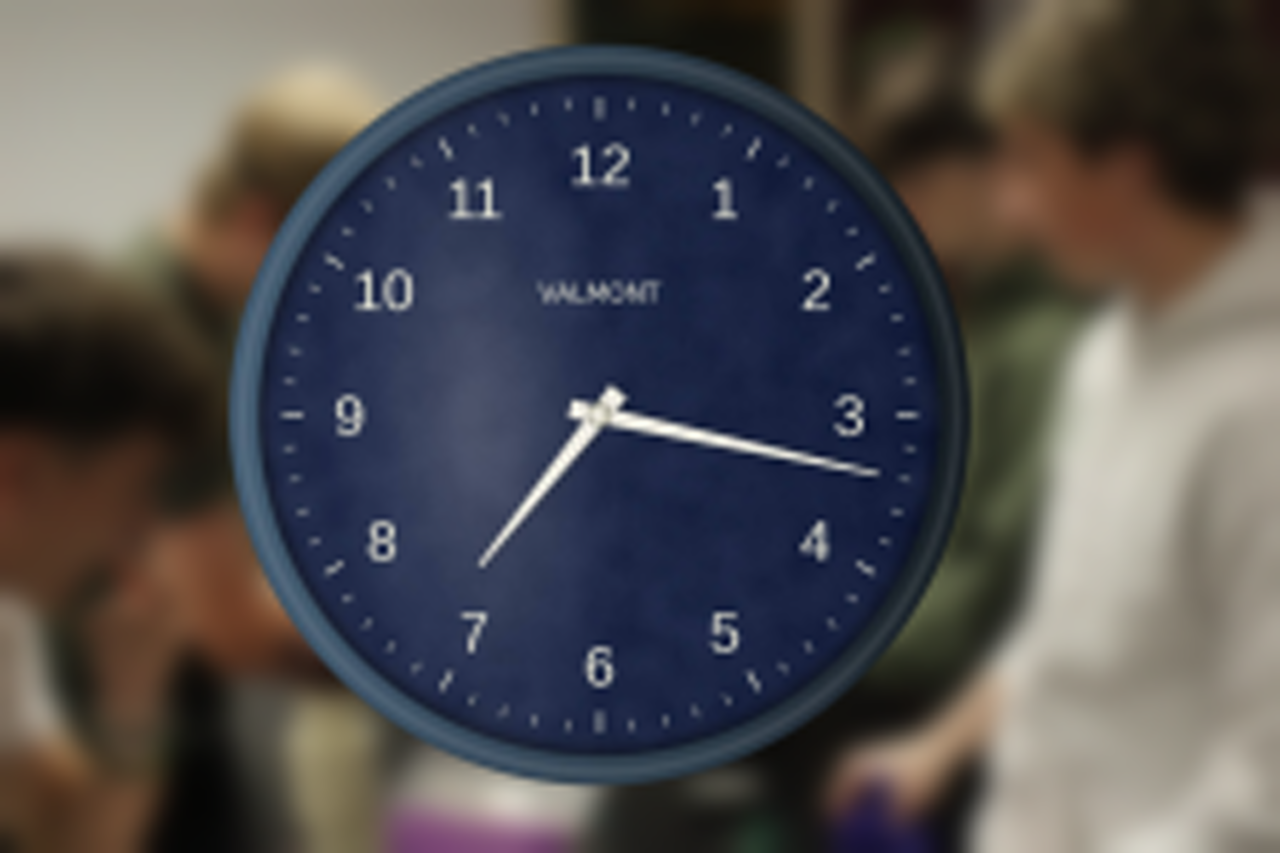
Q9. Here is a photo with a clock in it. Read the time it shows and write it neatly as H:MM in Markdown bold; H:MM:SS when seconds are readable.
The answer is **7:17**
